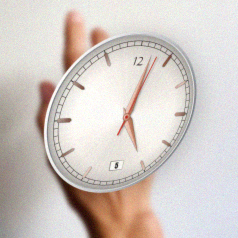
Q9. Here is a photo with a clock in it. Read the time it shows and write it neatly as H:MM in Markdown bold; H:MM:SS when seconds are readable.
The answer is **5:02:03**
